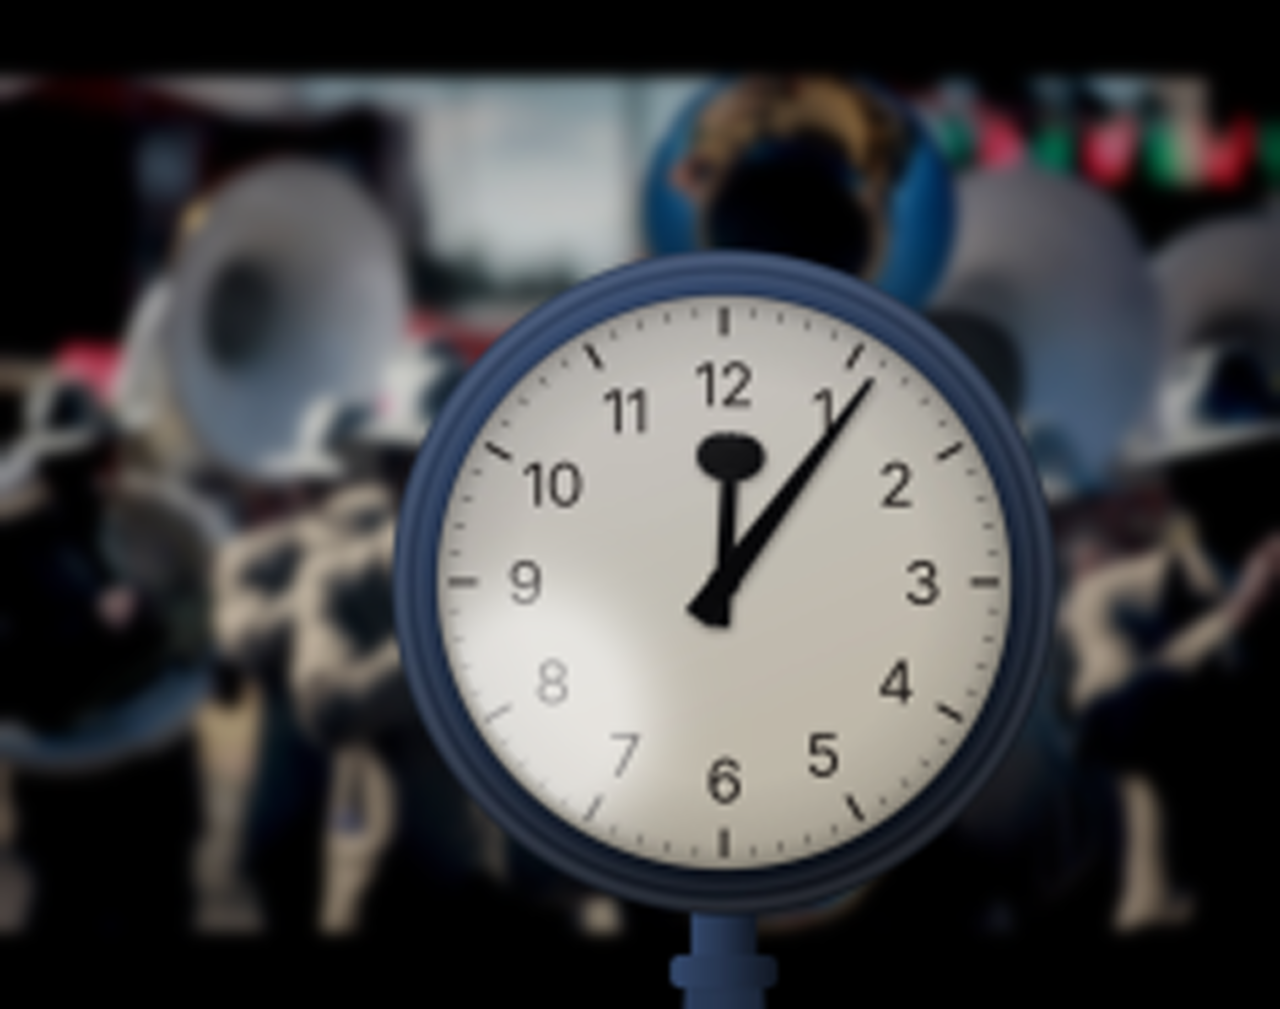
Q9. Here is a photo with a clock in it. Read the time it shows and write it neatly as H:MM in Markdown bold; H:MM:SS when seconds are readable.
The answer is **12:06**
